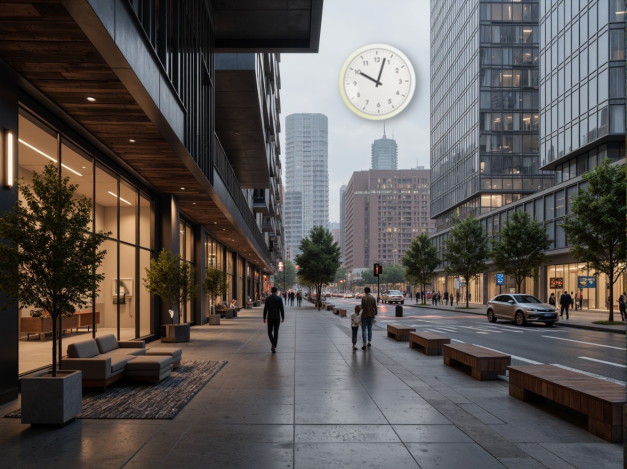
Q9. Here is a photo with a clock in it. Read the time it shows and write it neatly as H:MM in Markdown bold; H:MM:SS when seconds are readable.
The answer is **10:03**
